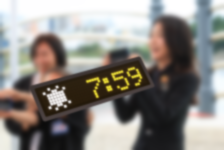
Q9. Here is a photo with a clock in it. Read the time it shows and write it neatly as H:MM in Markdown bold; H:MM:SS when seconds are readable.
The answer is **7:59**
